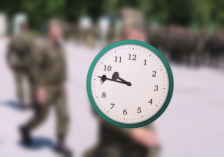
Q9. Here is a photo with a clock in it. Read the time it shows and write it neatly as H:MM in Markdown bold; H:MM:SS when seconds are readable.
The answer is **9:46**
